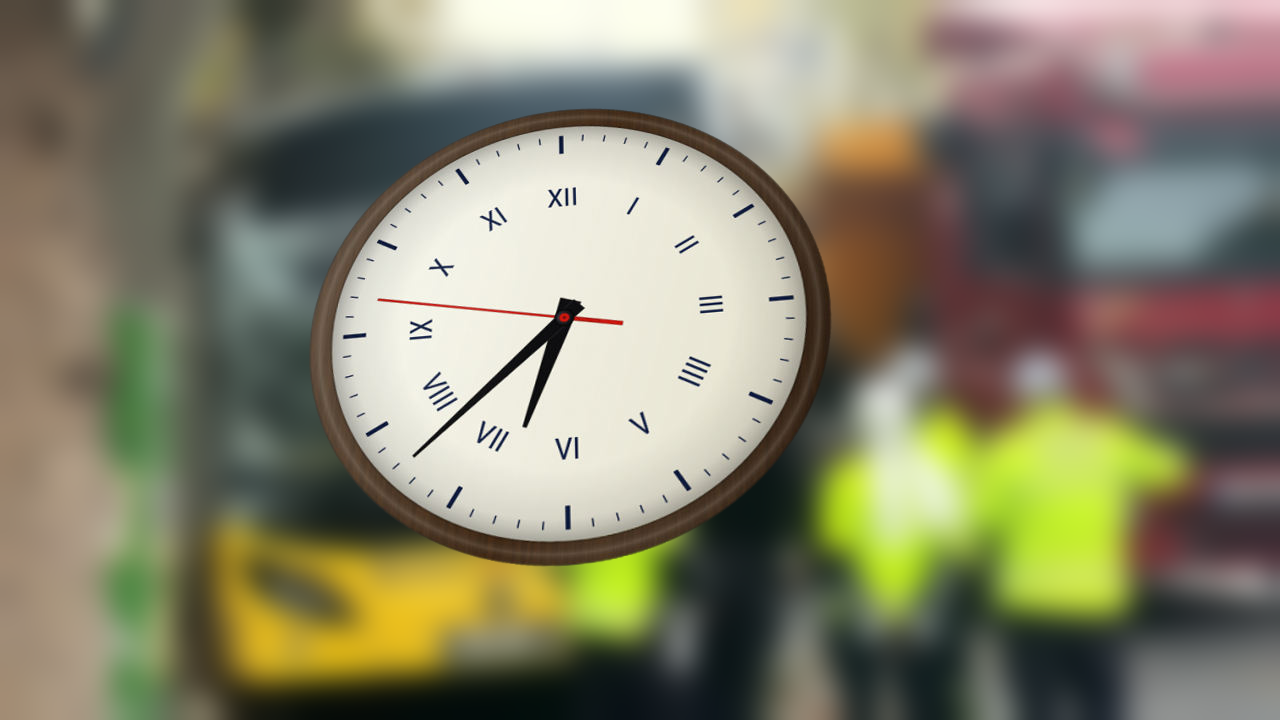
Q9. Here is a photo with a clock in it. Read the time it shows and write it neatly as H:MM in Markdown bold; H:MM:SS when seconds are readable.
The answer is **6:37:47**
